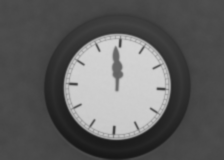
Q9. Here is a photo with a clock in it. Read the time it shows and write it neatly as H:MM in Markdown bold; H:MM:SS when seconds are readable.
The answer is **11:59**
